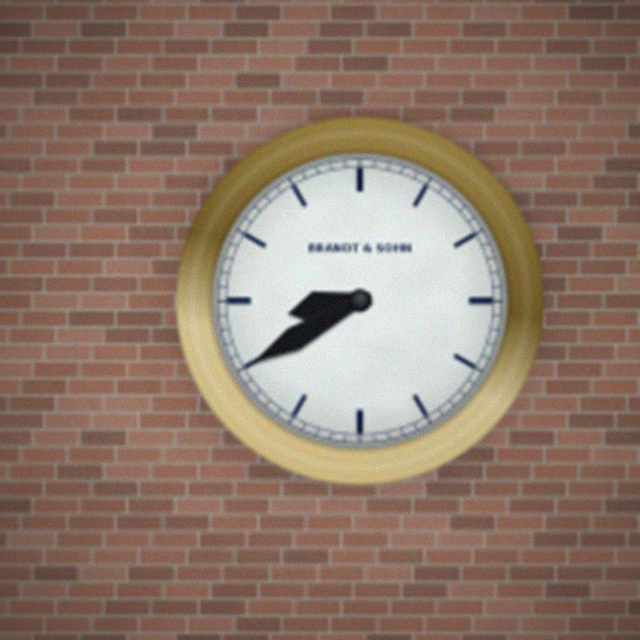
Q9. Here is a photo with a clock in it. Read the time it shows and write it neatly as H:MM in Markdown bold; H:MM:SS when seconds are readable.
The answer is **8:40**
